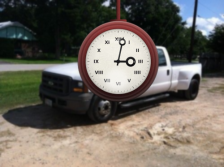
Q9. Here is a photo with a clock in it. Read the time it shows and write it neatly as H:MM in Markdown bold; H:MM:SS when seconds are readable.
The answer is **3:02**
